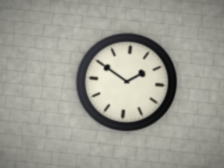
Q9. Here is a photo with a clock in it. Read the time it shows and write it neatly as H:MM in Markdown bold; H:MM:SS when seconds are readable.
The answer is **1:50**
